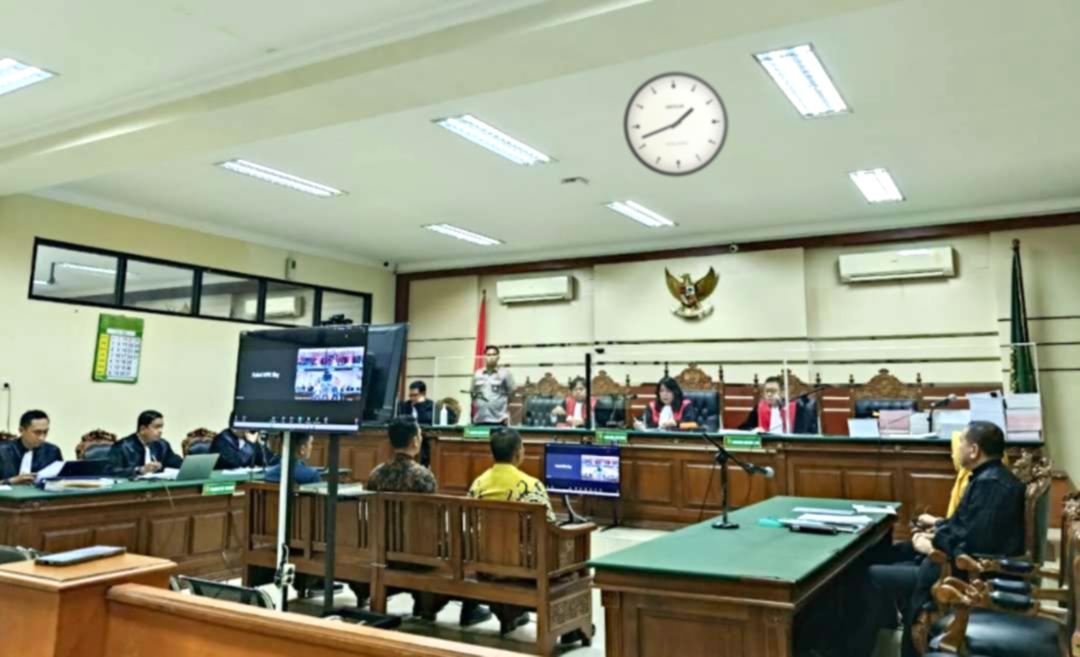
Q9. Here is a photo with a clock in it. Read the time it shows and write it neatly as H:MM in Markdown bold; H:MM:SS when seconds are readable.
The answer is **1:42**
